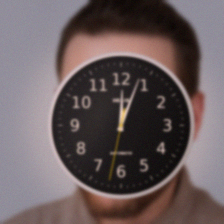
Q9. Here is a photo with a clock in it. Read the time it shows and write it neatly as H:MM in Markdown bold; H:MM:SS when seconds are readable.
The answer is **12:03:32**
